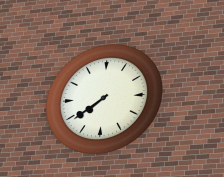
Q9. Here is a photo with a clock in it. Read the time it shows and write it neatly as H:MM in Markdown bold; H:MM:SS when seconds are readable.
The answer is **7:39**
